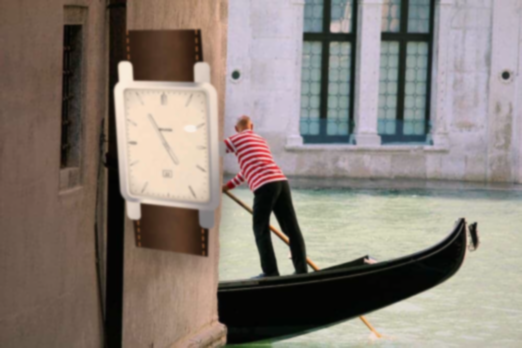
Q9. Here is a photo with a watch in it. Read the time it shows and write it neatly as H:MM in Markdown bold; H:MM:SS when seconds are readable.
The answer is **4:55**
